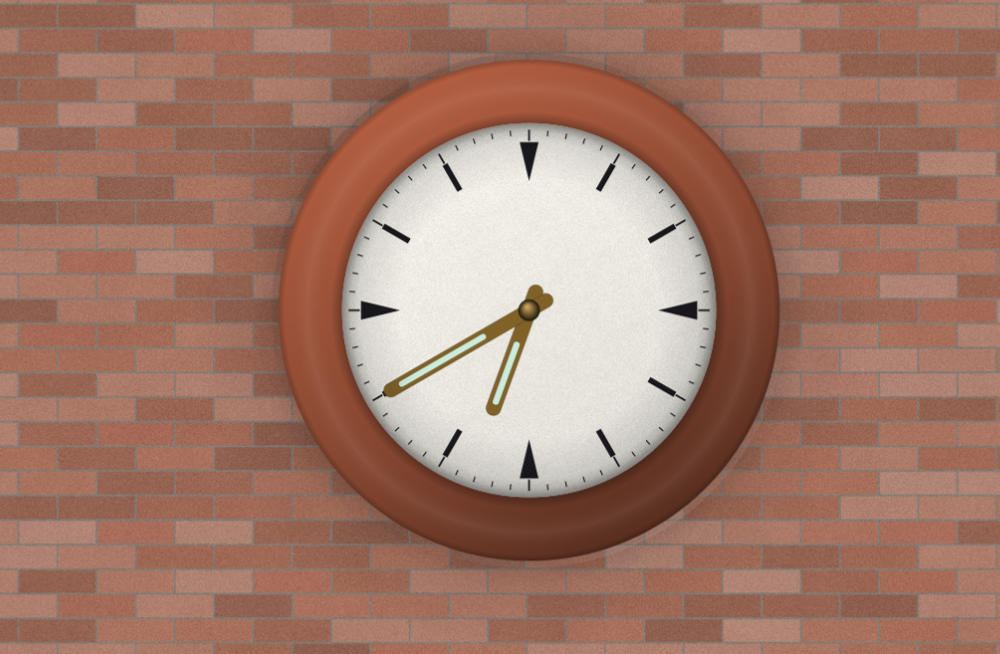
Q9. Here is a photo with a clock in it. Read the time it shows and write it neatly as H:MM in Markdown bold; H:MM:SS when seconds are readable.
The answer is **6:40**
